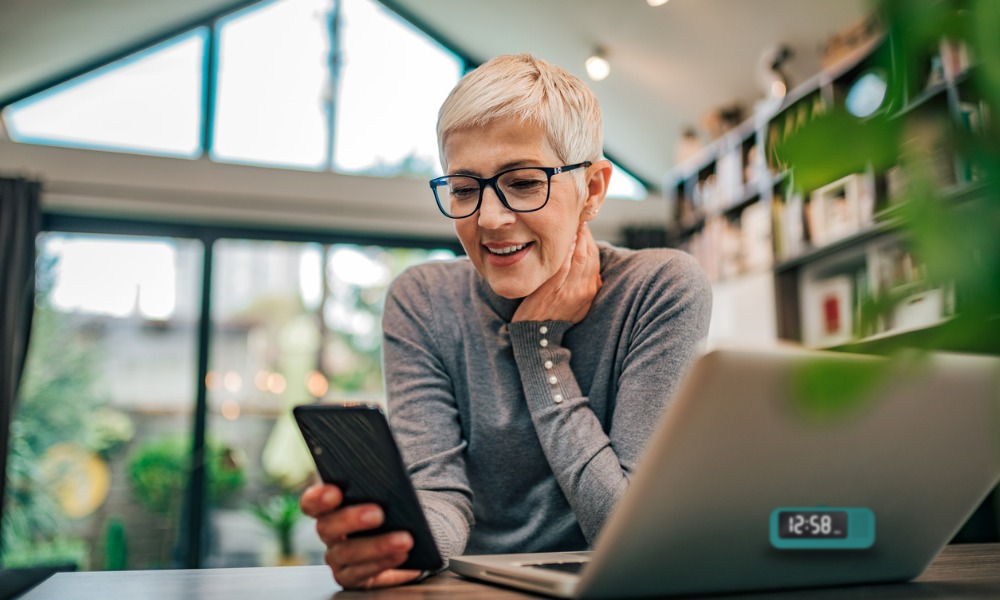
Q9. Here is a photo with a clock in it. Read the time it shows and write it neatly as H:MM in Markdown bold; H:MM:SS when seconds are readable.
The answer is **12:58**
